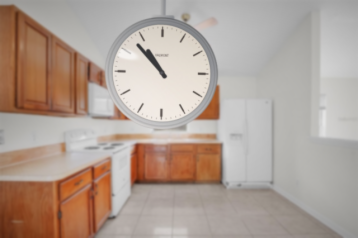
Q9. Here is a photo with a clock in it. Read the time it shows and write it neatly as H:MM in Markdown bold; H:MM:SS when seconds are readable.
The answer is **10:53**
